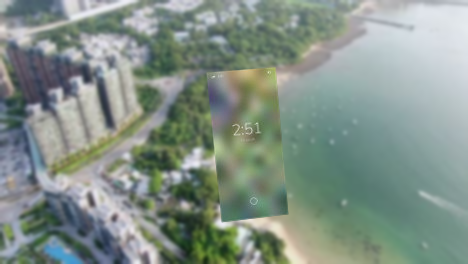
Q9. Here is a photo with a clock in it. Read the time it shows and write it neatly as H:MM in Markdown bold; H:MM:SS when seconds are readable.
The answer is **2:51**
